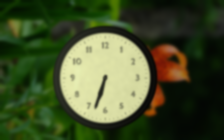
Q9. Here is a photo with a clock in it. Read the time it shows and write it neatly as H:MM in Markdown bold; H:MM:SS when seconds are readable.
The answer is **6:33**
